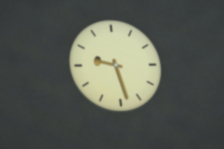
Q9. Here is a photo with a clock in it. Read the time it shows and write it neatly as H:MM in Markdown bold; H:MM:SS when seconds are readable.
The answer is **9:28**
